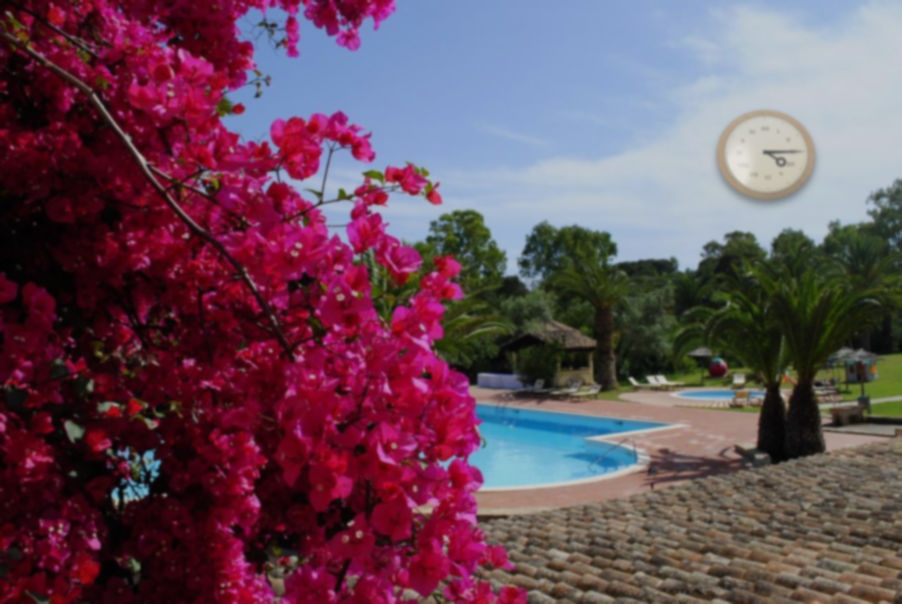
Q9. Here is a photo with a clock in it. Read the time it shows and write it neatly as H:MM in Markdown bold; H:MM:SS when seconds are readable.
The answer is **4:15**
